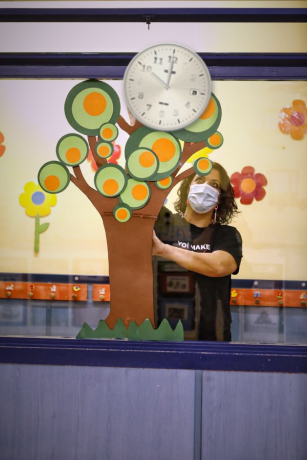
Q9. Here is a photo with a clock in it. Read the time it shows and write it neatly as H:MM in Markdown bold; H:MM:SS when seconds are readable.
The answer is **10:00**
